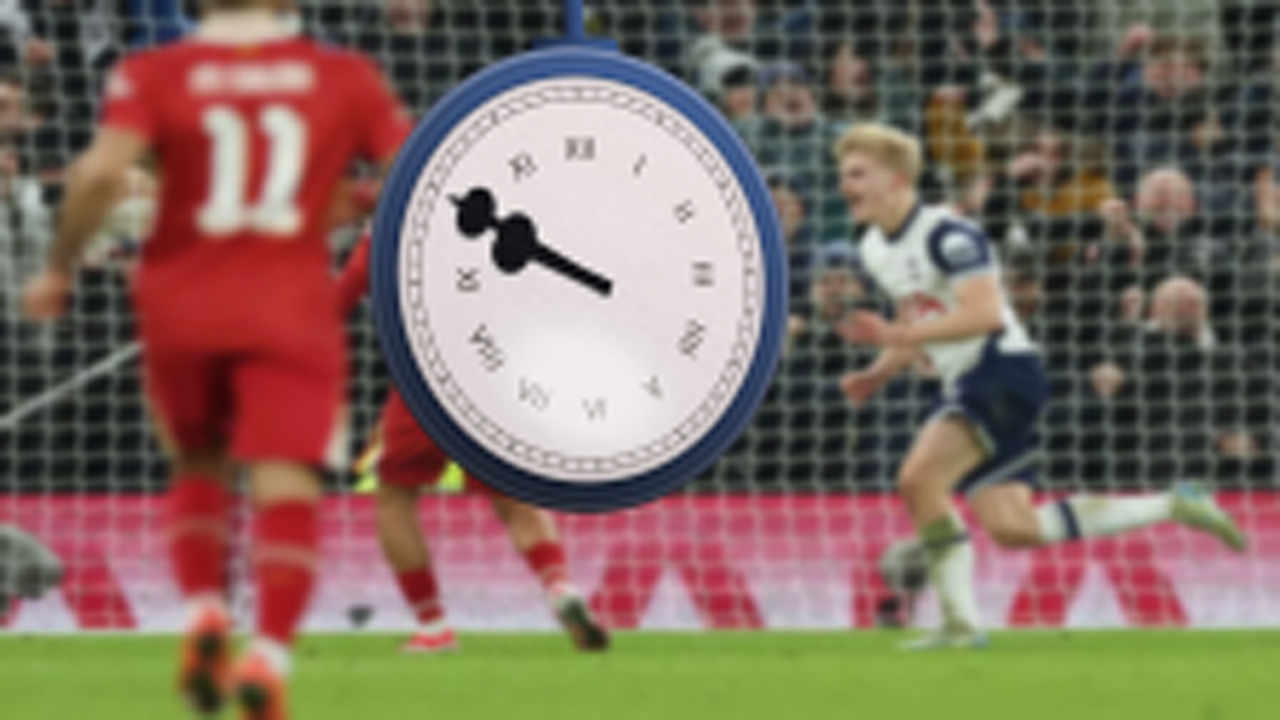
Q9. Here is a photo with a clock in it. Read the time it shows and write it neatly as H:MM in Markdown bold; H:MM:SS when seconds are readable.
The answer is **9:50**
